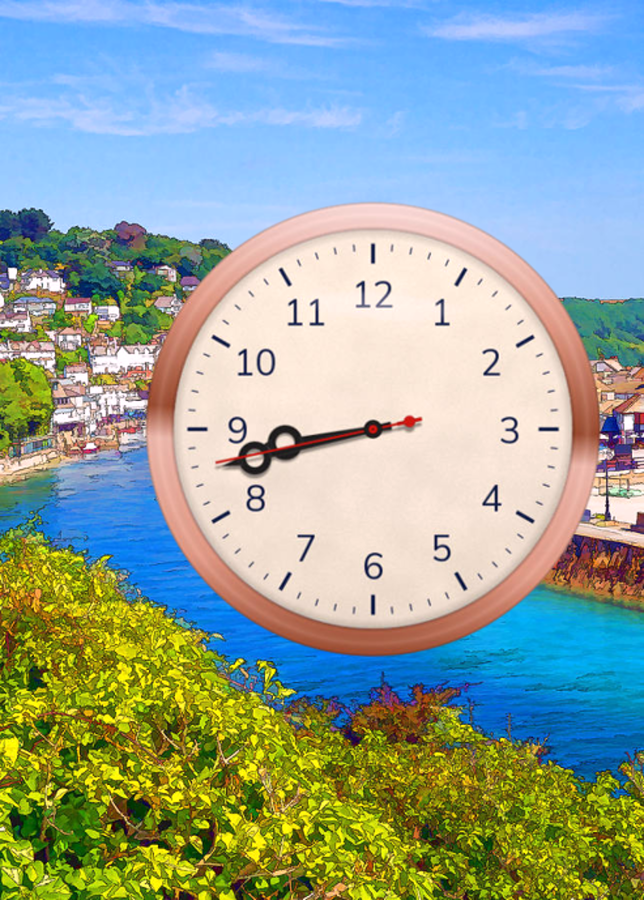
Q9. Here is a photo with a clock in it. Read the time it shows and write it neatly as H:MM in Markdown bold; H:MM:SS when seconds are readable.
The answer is **8:42:43**
